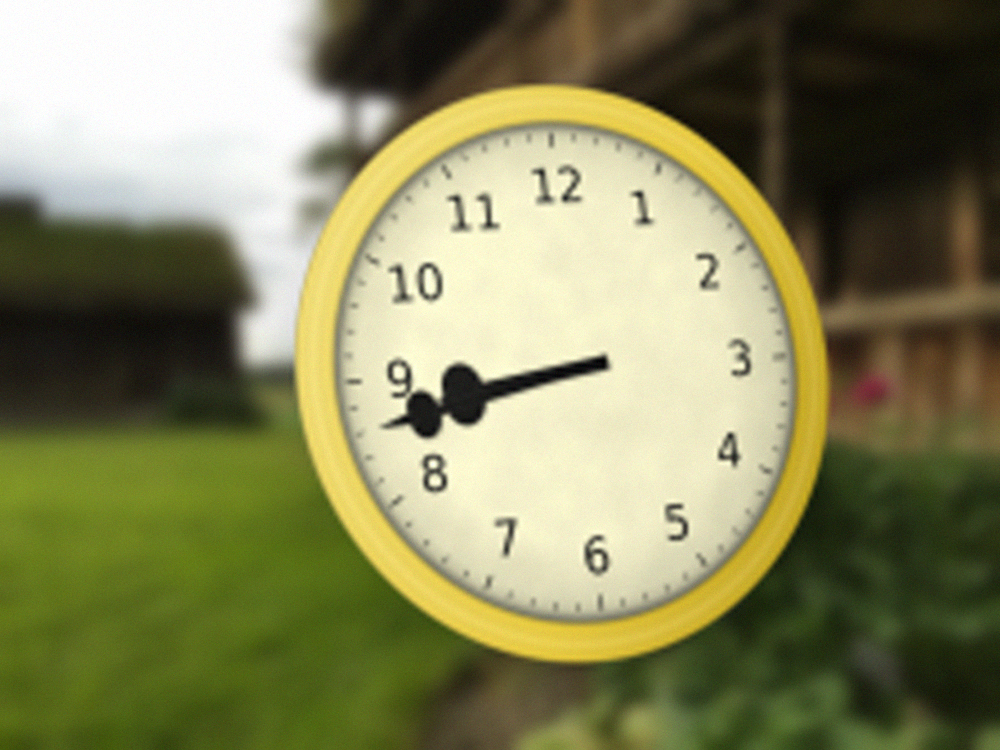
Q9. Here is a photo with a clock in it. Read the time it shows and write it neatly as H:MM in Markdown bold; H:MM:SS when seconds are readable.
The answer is **8:43**
